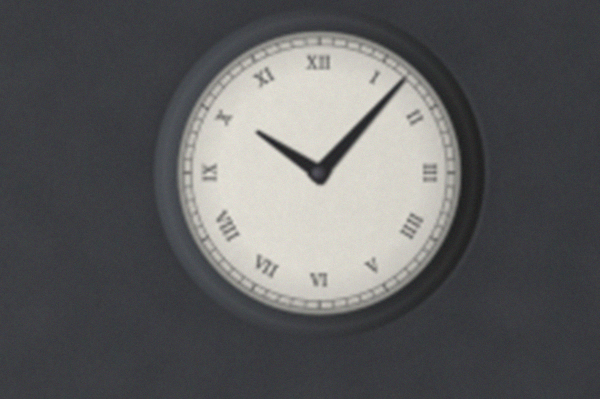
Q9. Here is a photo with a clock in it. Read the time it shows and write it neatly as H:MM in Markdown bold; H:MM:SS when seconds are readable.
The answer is **10:07**
